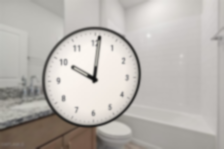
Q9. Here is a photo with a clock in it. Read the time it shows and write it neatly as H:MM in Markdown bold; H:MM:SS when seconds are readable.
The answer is **10:01**
